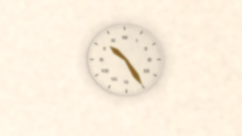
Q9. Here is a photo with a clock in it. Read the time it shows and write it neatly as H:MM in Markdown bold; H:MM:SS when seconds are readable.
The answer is **10:25**
